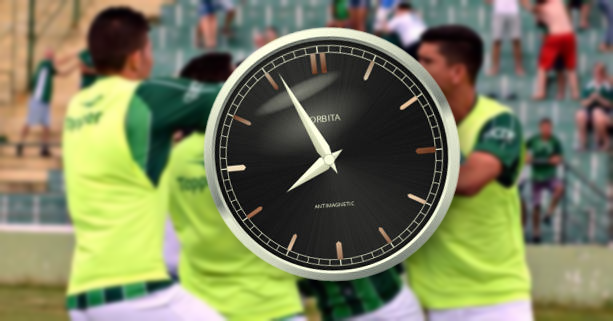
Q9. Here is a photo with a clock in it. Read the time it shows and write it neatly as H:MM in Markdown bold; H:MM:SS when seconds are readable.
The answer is **7:56**
